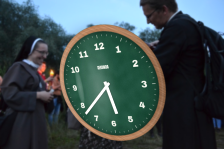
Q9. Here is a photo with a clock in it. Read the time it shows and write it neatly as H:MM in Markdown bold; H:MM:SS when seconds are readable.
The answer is **5:38**
